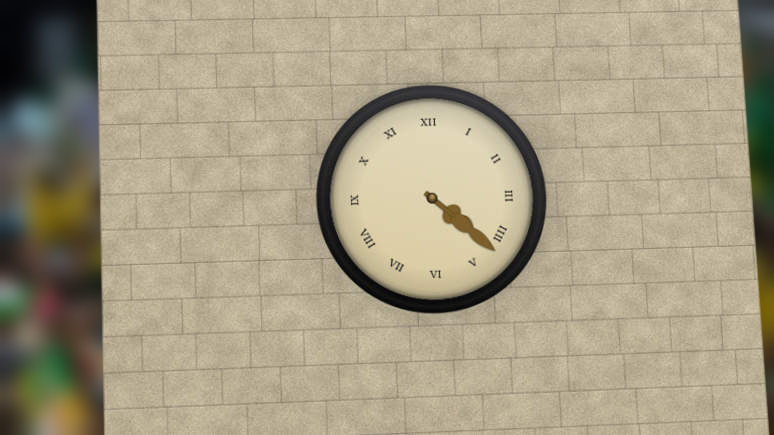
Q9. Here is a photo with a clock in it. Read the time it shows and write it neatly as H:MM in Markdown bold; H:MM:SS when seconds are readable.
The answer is **4:22**
